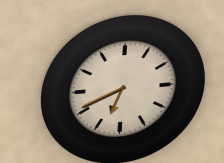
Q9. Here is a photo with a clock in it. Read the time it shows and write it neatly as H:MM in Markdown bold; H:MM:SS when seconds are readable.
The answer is **6:41**
